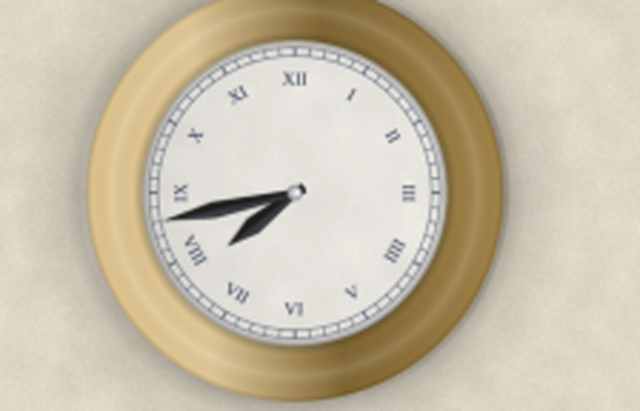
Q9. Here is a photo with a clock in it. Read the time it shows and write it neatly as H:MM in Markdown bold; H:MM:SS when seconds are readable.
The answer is **7:43**
